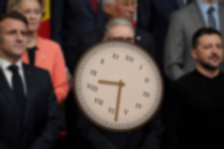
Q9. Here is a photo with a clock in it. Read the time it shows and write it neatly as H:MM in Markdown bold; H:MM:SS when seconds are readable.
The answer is **8:28**
